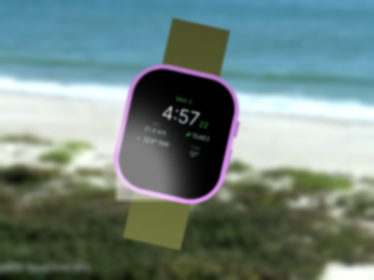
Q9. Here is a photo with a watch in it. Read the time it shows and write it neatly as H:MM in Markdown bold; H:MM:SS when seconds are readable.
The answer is **4:57**
